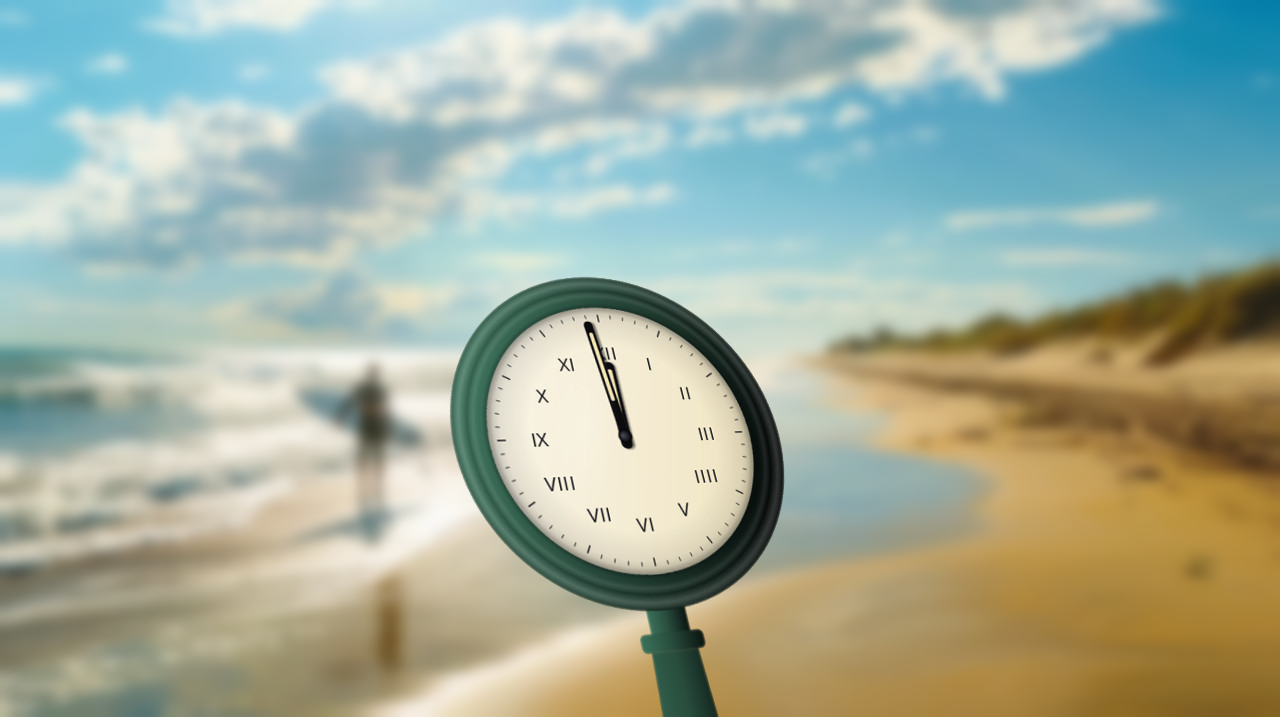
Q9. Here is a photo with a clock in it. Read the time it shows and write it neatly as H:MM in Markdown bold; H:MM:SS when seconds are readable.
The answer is **11:59**
